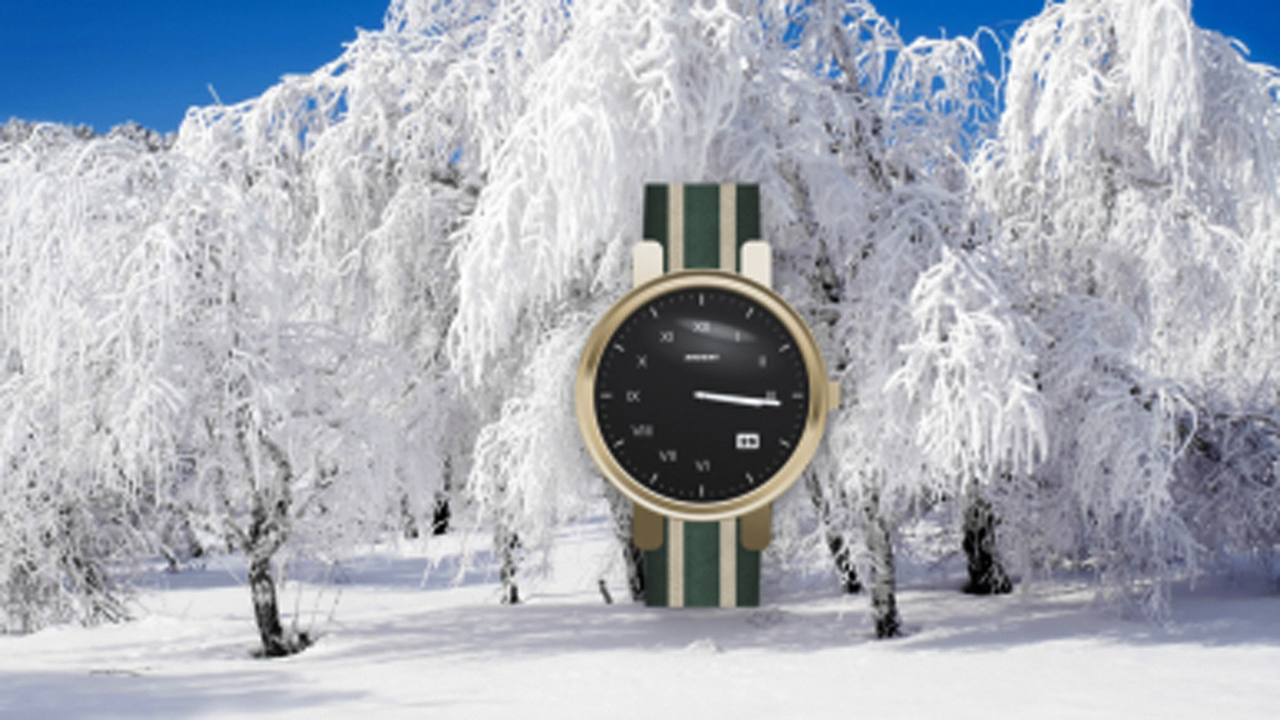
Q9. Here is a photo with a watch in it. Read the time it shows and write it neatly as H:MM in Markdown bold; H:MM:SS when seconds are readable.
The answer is **3:16**
